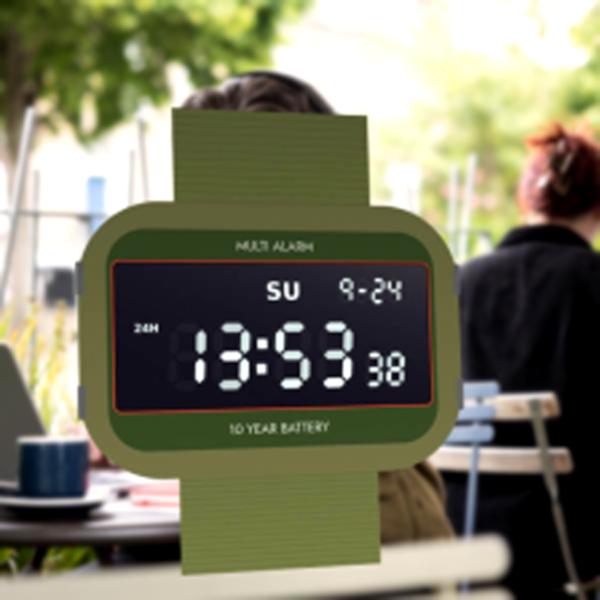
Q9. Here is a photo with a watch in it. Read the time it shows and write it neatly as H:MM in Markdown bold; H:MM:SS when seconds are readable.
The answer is **13:53:38**
